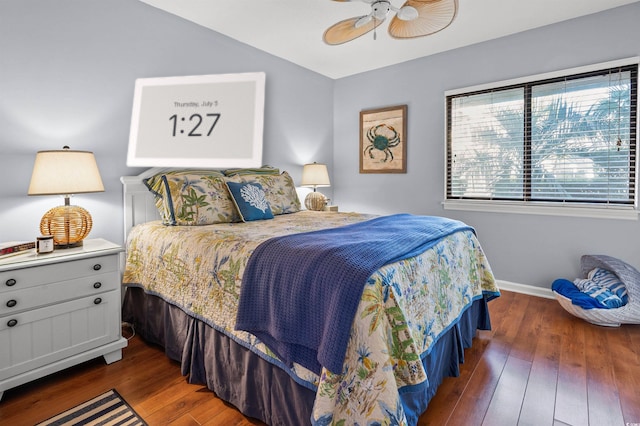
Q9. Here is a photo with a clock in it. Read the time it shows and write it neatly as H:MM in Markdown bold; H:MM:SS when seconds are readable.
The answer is **1:27**
